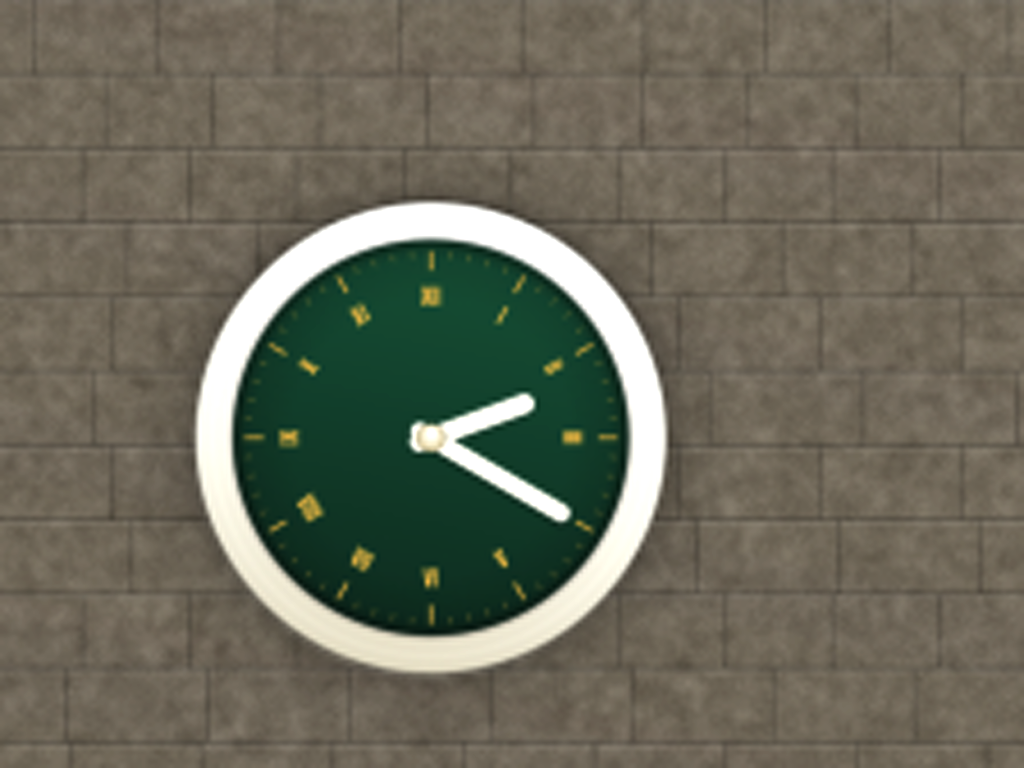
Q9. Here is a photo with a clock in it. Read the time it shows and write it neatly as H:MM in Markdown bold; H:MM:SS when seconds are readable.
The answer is **2:20**
